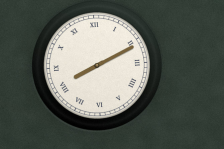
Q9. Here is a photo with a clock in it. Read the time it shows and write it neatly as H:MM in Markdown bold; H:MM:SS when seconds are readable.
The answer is **8:11**
